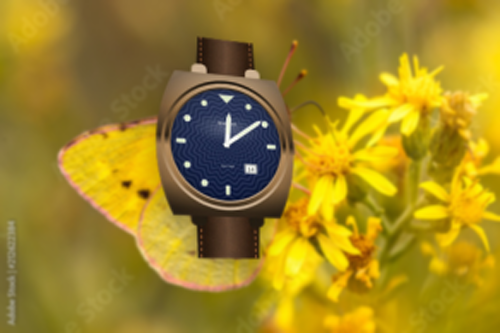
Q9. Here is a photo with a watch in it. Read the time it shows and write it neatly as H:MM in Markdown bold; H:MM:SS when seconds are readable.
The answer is **12:09**
